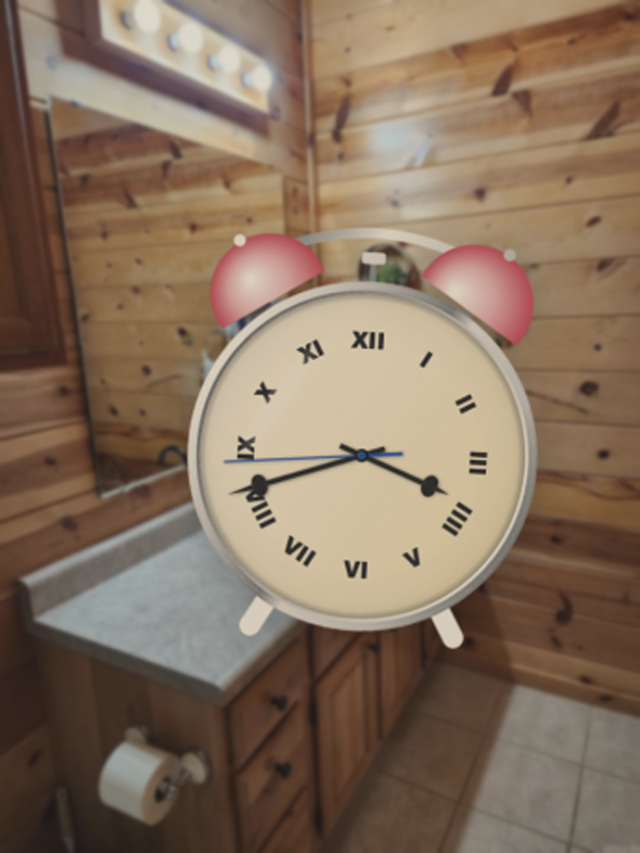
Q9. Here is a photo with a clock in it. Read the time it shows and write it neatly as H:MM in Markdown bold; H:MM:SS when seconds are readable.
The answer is **3:41:44**
